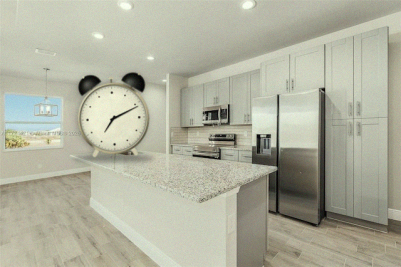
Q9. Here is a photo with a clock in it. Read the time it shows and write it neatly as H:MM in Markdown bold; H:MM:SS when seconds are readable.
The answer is **7:11**
